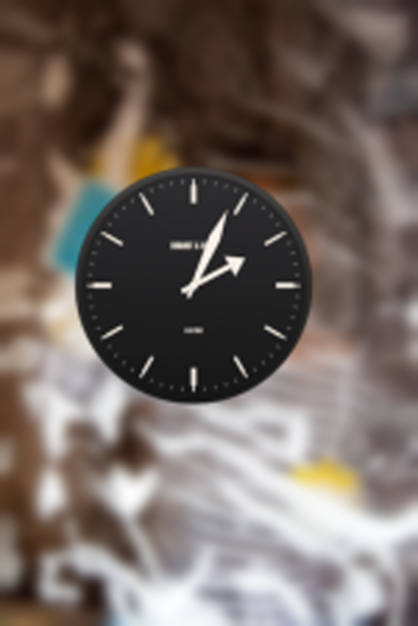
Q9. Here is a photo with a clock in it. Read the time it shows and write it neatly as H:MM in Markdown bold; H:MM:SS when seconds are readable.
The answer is **2:04**
